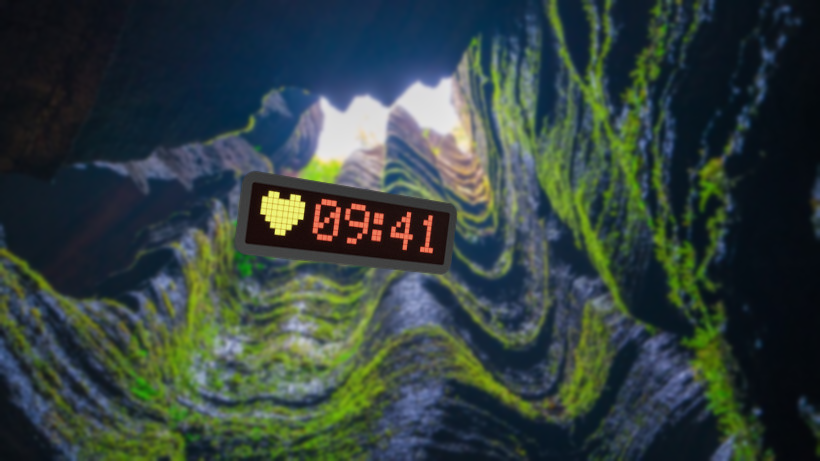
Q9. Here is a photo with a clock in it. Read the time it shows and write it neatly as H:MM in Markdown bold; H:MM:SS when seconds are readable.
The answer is **9:41**
